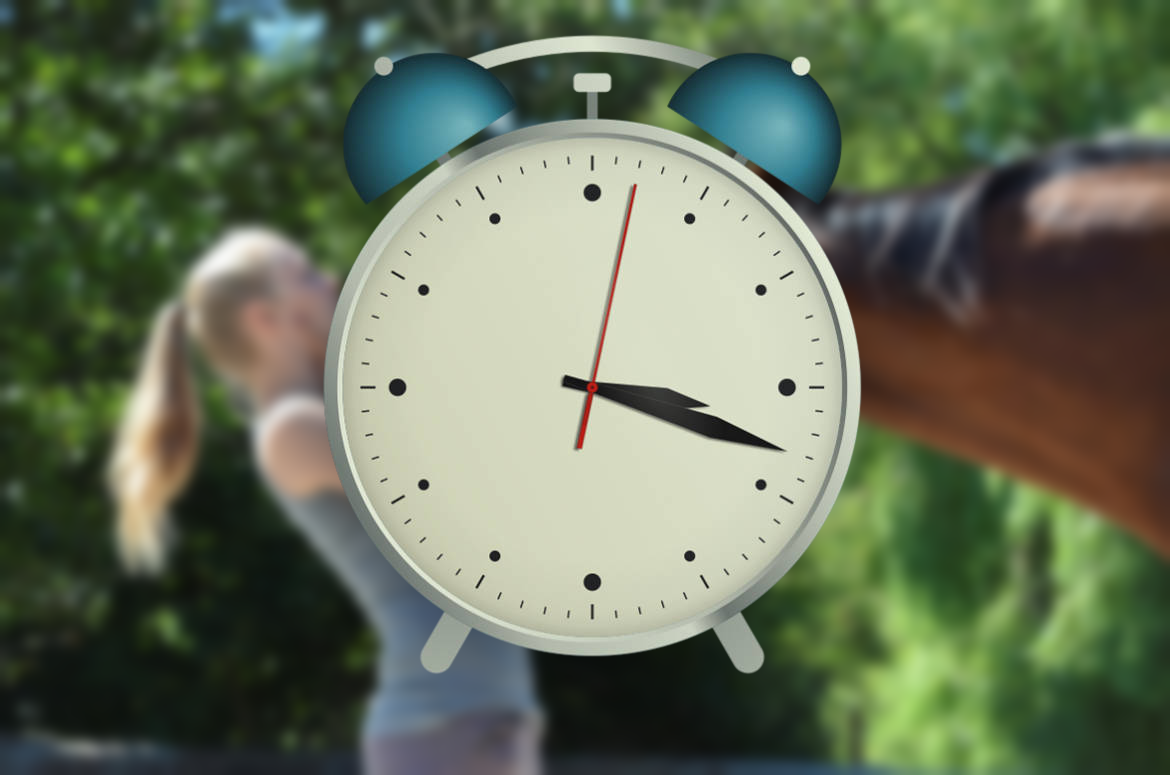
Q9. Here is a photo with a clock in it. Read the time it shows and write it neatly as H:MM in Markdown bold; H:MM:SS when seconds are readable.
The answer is **3:18:02**
